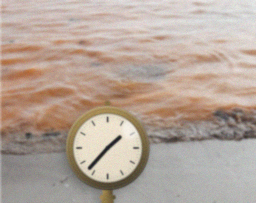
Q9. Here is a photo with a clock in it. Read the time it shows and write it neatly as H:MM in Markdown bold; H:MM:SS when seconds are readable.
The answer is **1:37**
